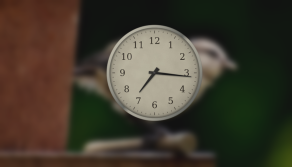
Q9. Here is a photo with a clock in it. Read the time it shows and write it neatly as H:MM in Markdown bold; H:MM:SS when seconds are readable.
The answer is **7:16**
